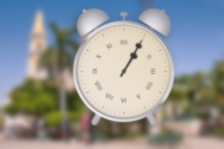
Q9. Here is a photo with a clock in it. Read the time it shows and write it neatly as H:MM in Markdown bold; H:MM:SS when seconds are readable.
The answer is **1:05**
